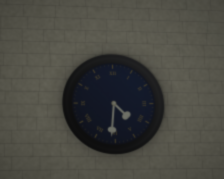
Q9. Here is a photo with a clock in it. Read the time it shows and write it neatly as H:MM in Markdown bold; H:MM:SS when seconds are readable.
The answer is **4:31**
